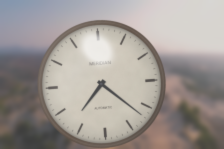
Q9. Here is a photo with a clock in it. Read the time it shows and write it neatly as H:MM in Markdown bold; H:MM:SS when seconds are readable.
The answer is **7:22**
